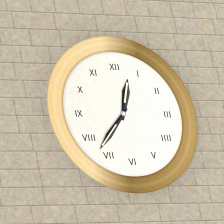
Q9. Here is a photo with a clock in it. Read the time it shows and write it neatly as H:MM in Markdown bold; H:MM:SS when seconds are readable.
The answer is **12:37**
